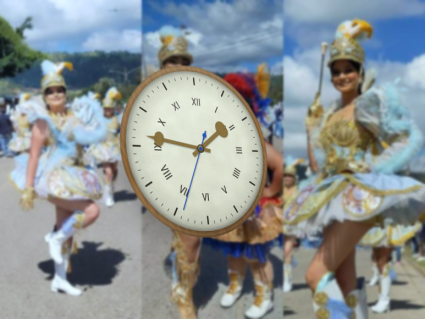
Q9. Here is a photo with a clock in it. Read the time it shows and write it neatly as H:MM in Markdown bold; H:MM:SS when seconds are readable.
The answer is **1:46:34**
